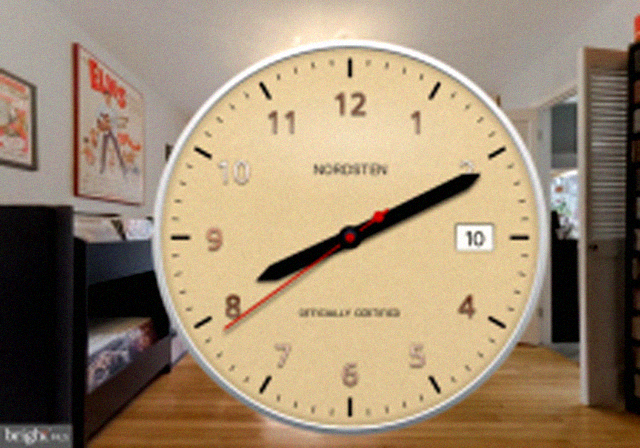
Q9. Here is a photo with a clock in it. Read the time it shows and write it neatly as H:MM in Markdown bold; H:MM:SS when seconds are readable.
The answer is **8:10:39**
